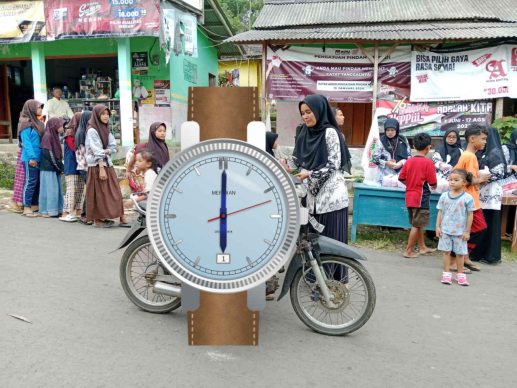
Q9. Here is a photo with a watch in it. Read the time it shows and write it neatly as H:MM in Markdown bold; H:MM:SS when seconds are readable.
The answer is **6:00:12**
